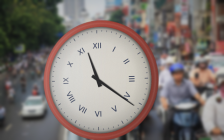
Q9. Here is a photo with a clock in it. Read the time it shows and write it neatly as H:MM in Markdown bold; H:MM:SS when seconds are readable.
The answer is **11:21**
